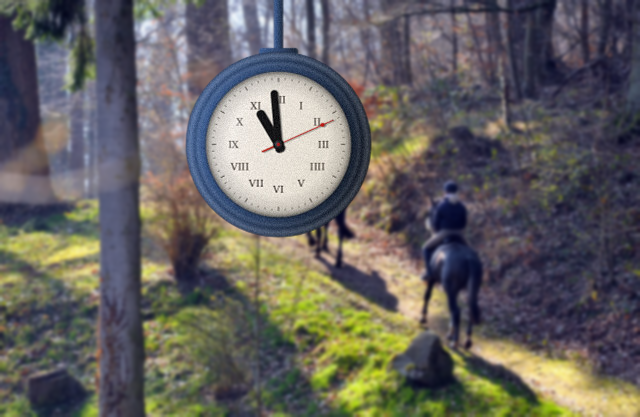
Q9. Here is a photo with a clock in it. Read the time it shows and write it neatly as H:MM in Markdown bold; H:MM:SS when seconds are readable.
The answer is **10:59:11**
